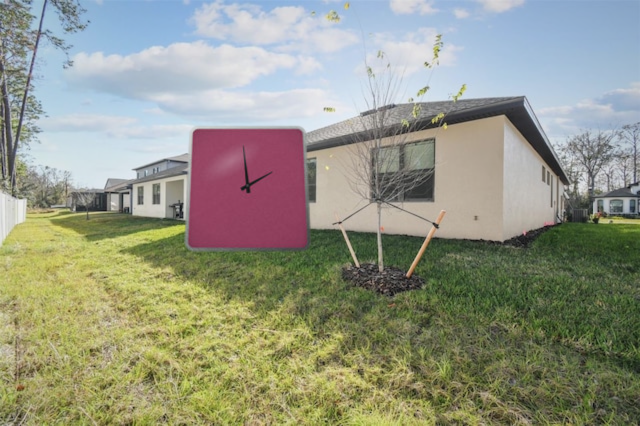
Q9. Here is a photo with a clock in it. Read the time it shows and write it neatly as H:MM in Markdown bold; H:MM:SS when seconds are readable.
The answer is **1:59**
